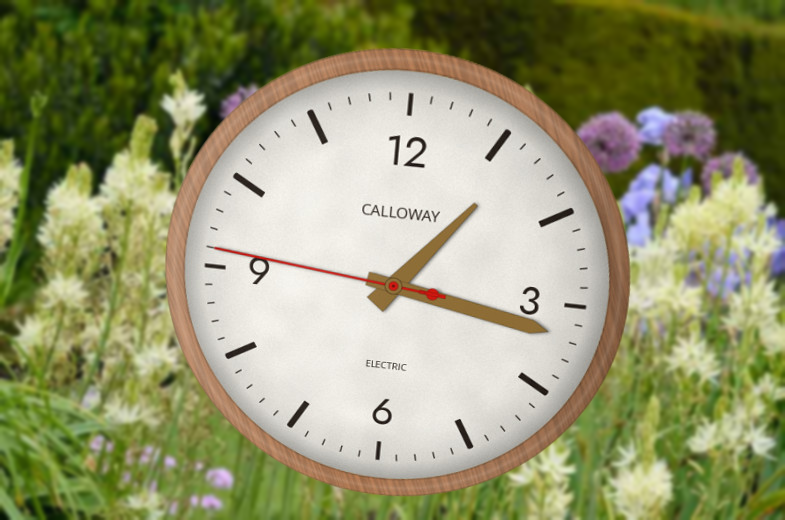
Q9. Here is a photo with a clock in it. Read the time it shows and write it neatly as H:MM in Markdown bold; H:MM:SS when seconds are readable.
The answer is **1:16:46**
